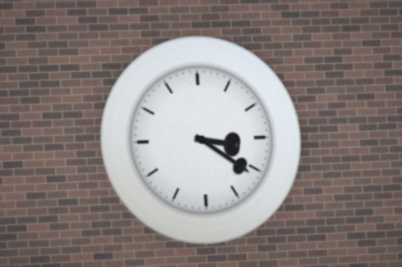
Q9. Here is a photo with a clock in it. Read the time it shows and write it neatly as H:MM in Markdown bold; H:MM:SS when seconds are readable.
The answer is **3:21**
